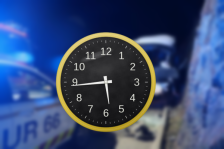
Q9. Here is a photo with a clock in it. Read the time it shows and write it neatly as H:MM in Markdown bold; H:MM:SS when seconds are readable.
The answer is **5:44**
